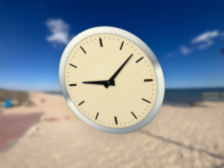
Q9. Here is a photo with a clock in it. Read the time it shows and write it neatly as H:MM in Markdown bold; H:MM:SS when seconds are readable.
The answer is **9:08**
